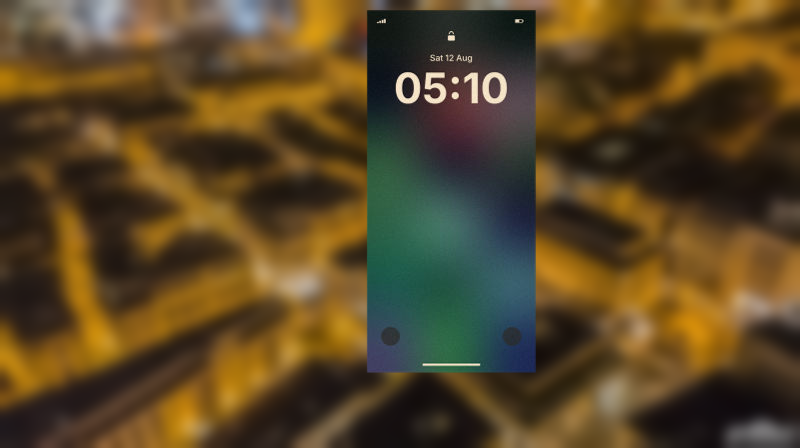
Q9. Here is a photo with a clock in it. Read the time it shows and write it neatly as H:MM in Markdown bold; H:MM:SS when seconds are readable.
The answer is **5:10**
